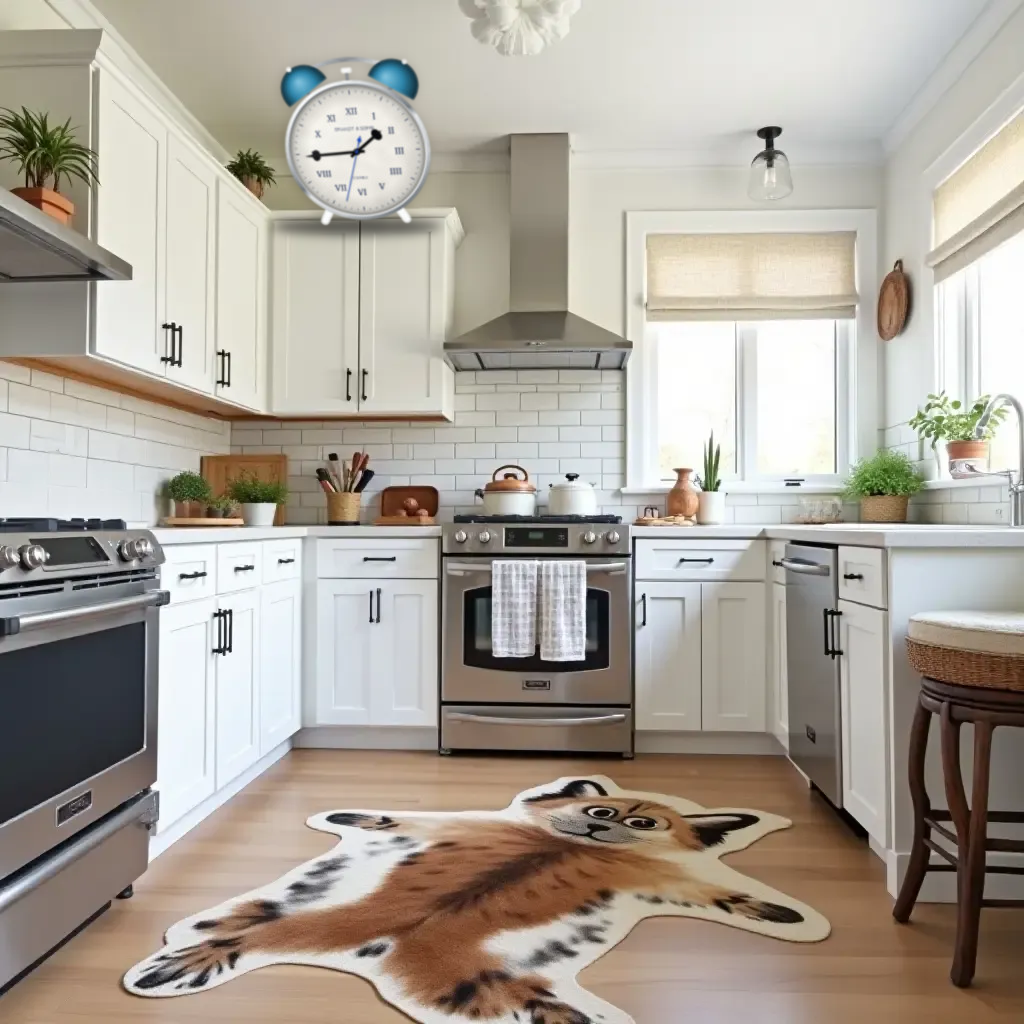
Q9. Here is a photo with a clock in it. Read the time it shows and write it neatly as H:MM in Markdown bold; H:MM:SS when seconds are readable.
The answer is **1:44:33**
